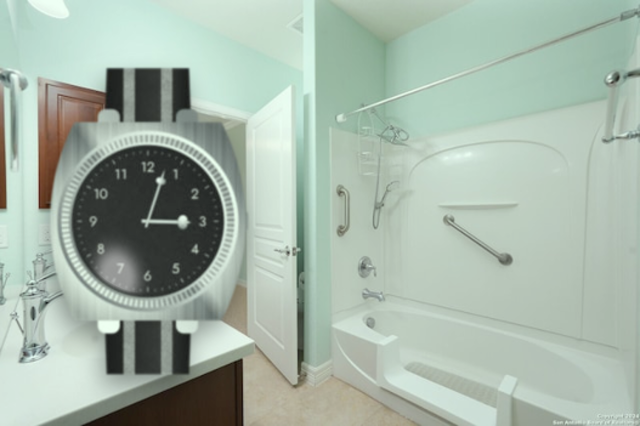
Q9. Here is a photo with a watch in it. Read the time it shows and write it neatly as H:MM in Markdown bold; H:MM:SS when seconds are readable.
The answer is **3:03**
